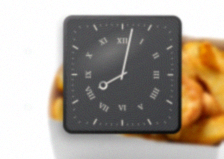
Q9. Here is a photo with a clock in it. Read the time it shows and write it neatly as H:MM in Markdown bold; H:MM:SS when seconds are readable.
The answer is **8:02**
